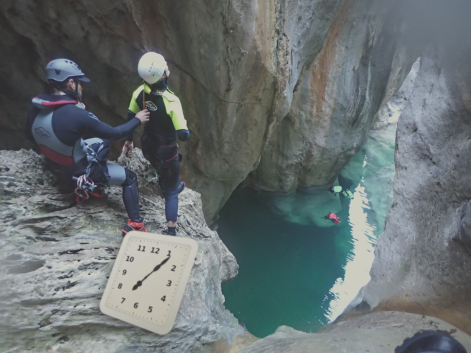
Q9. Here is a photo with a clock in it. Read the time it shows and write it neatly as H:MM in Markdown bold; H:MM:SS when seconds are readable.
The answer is **7:06**
